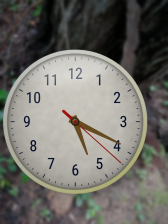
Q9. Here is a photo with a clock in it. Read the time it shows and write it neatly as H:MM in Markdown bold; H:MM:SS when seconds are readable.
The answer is **5:19:22**
